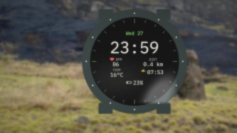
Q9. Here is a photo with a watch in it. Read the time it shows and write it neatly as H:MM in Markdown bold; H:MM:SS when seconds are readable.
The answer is **23:59**
